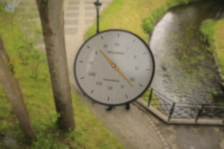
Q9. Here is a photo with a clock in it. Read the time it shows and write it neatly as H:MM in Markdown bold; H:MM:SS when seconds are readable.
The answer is **10:22**
